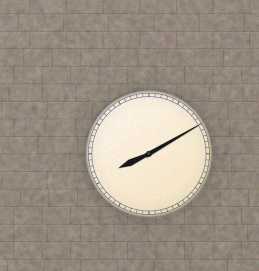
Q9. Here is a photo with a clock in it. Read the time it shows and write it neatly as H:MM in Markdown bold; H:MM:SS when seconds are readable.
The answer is **8:10**
